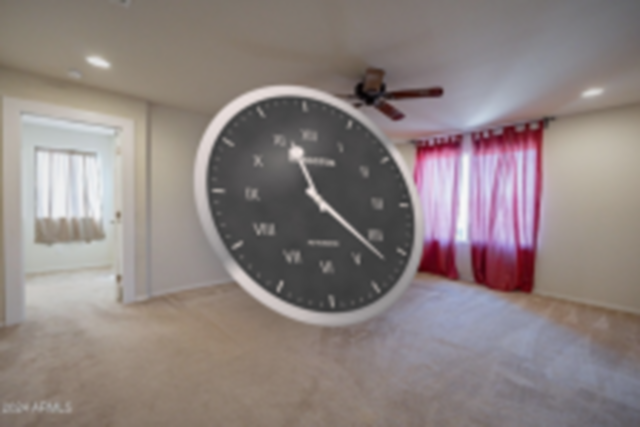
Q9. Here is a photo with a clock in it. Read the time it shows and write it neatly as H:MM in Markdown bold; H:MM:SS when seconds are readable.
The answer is **11:22**
